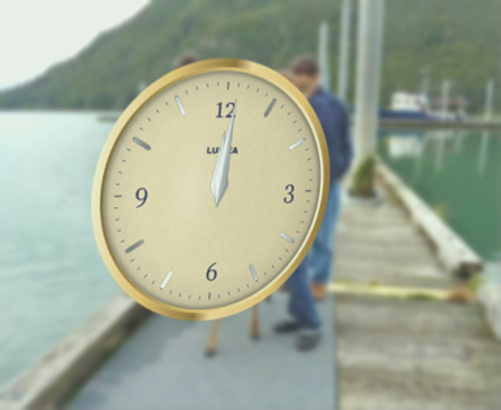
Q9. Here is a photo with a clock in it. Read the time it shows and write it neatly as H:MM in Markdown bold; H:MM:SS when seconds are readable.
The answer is **12:01**
